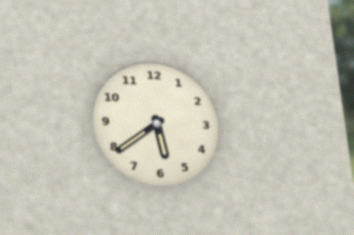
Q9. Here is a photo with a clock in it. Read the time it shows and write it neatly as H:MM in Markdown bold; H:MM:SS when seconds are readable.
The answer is **5:39**
